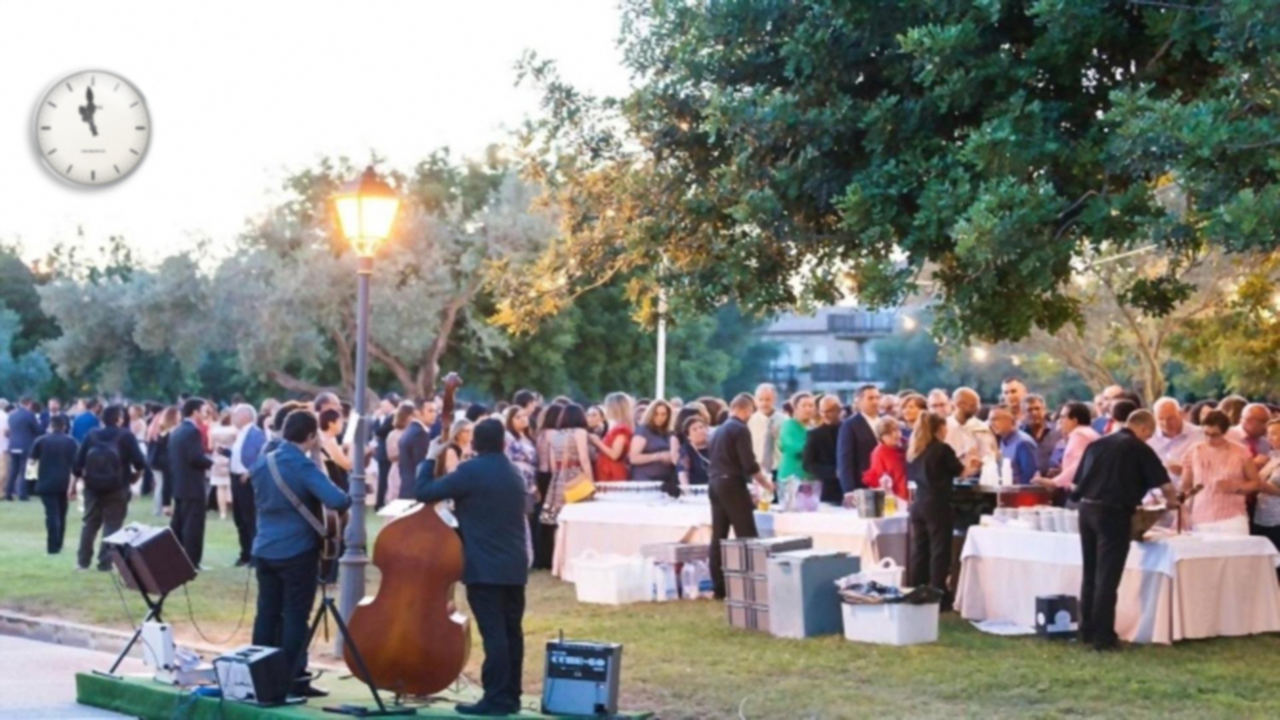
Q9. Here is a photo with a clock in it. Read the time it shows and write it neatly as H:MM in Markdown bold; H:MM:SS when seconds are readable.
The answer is **10:59**
